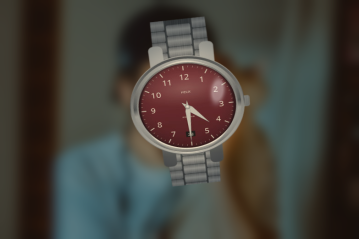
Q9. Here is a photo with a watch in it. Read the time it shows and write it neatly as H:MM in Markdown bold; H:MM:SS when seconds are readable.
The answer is **4:30**
